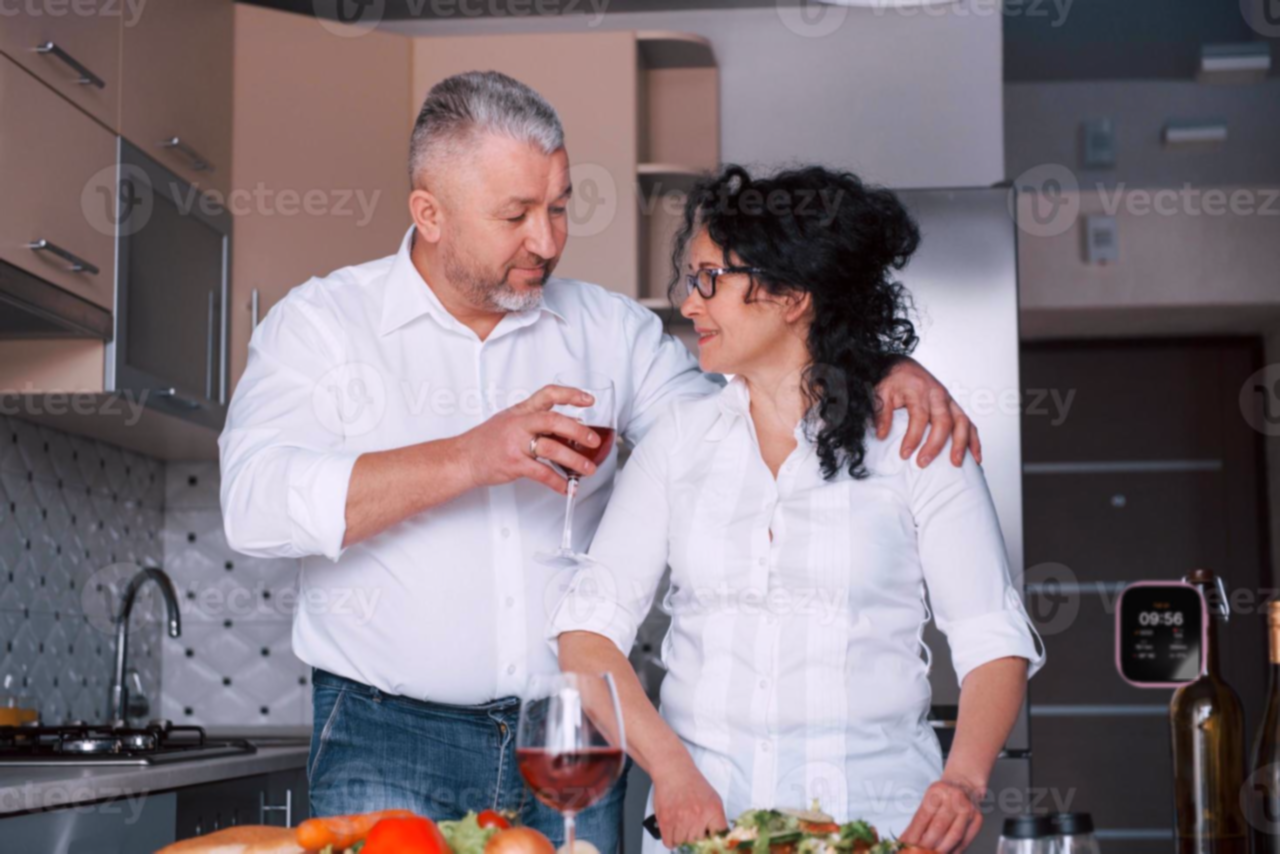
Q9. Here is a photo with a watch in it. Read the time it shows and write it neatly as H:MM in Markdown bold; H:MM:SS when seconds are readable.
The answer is **9:56**
